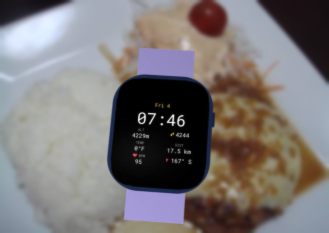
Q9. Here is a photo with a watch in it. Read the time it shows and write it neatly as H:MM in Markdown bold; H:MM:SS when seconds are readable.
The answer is **7:46**
